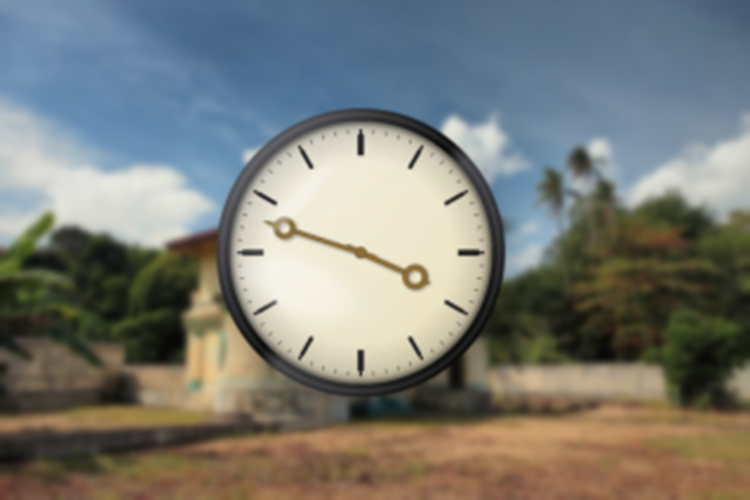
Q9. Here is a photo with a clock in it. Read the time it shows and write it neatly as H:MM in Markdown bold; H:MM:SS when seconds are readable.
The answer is **3:48**
